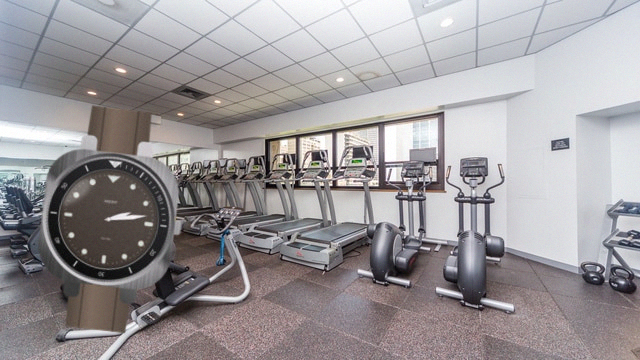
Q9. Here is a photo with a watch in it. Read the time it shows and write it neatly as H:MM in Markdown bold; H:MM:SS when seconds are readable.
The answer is **2:13**
